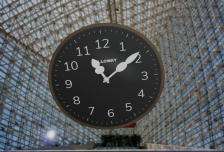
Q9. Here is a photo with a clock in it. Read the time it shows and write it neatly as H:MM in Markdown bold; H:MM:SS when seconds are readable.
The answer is **11:09**
